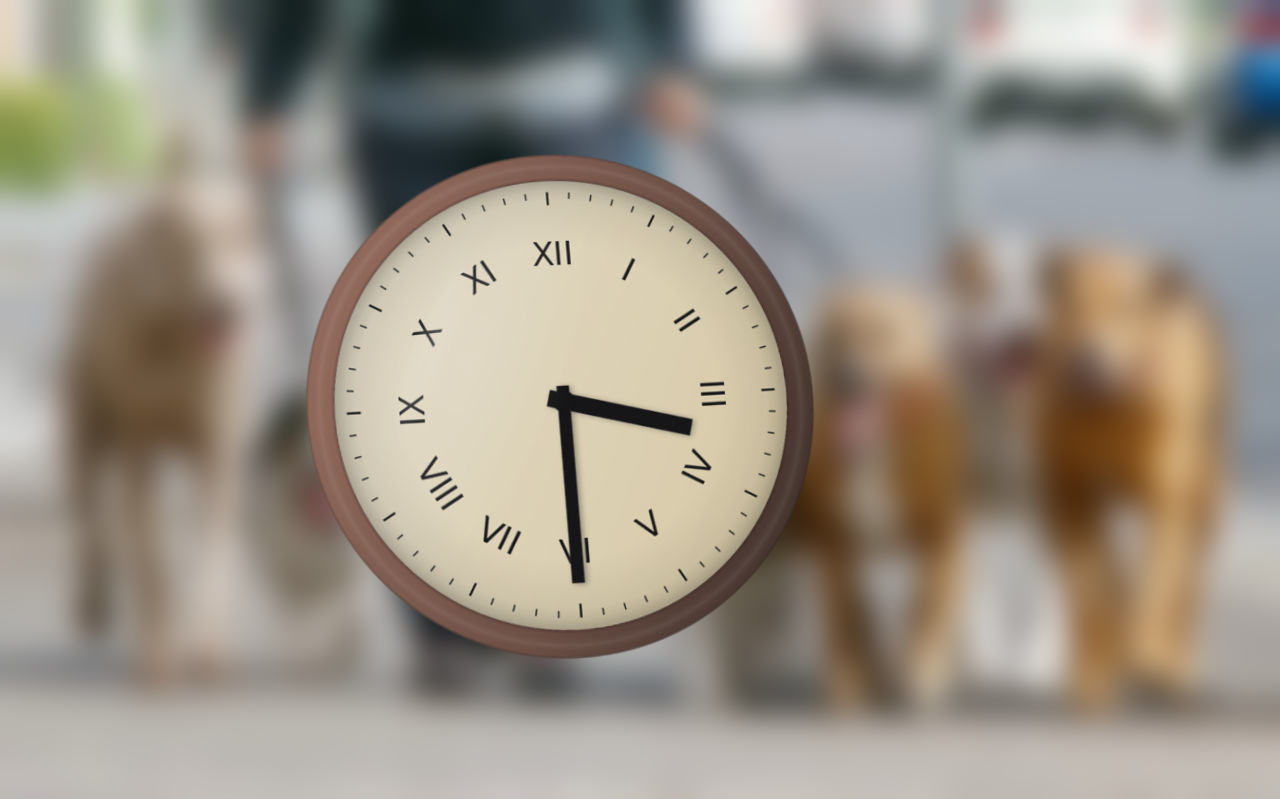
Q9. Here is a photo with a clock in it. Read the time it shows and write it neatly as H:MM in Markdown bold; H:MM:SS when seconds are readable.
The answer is **3:30**
